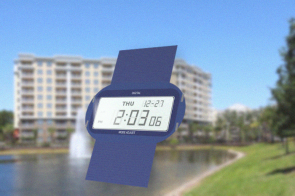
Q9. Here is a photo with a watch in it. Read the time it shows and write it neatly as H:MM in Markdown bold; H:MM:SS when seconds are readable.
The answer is **2:03:06**
